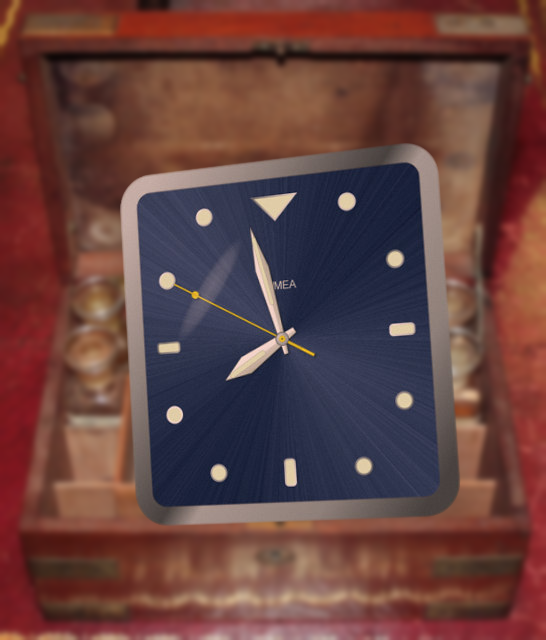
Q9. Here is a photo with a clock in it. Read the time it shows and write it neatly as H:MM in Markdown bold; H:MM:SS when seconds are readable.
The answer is **7:57:50**
